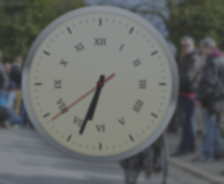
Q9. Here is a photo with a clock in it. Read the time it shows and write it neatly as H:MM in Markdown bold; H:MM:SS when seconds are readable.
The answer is **6:33:39**
